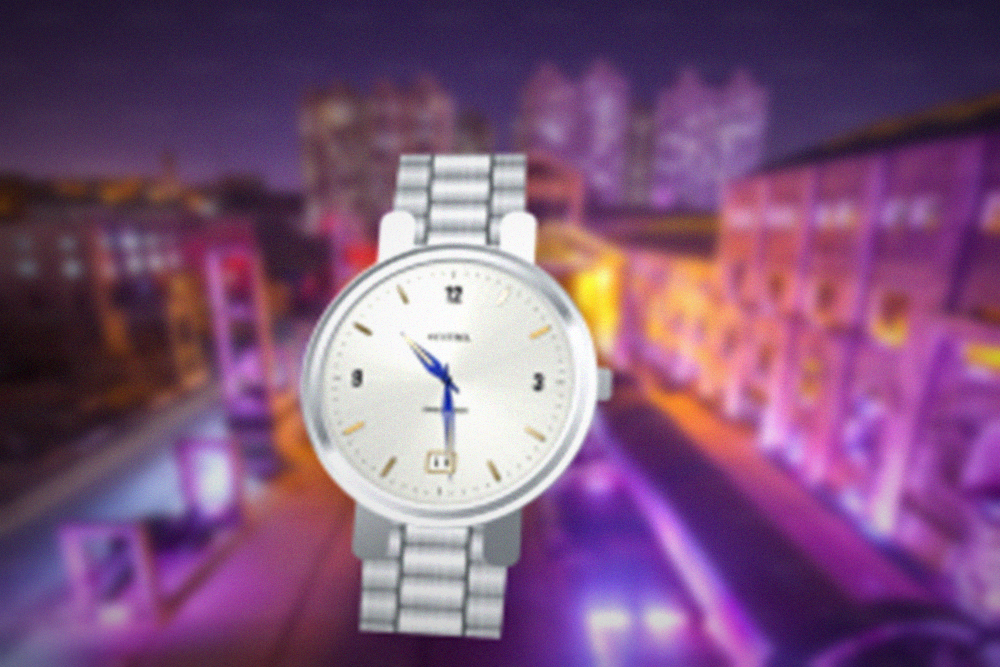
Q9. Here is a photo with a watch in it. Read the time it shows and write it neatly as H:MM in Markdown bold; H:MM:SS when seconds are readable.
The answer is **10:29**
